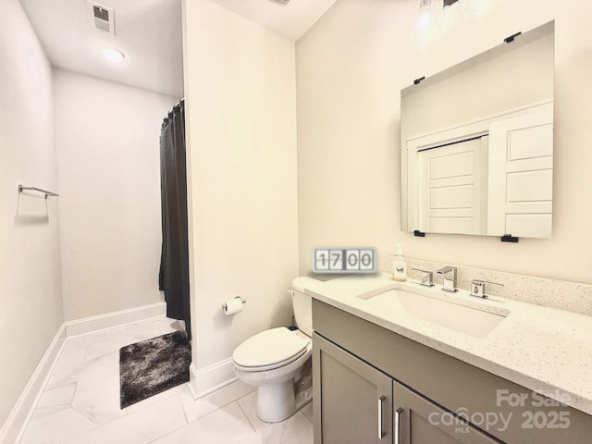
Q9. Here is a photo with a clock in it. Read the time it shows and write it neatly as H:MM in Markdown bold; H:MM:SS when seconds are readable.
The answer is **17:00**
